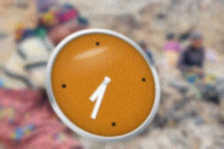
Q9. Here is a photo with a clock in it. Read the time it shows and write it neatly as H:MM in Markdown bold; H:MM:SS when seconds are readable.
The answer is **7:35**
